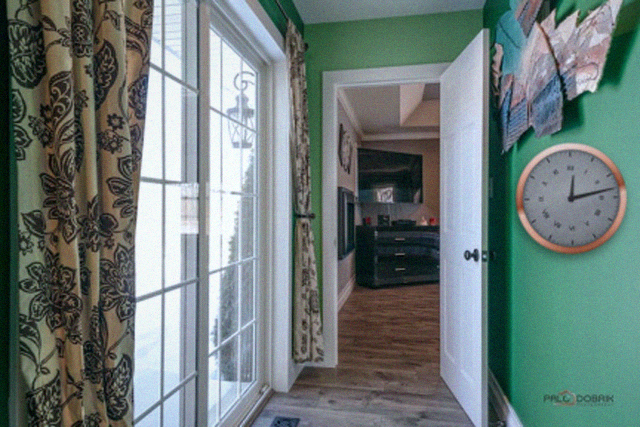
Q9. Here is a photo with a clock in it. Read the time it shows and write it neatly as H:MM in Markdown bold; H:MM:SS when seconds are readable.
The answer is **12:13**
